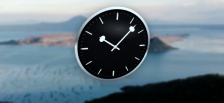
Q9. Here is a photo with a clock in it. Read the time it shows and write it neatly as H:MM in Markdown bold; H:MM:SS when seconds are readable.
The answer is **10:07**
